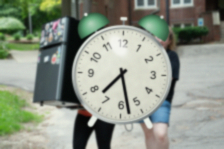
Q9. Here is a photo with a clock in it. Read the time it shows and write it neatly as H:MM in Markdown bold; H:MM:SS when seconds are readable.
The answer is **7:28**
